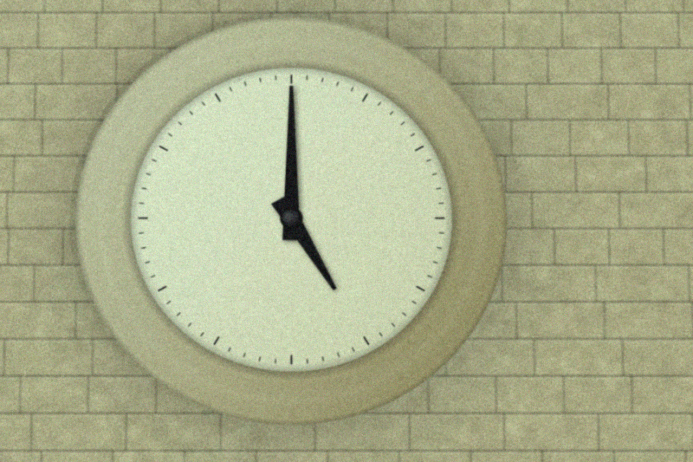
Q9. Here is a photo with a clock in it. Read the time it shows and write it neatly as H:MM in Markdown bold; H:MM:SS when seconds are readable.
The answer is **5:00**
